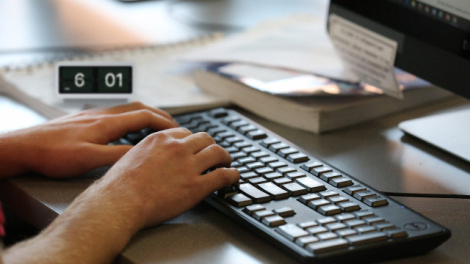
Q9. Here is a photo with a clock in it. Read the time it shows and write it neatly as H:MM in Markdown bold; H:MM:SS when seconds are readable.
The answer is **6:01**
